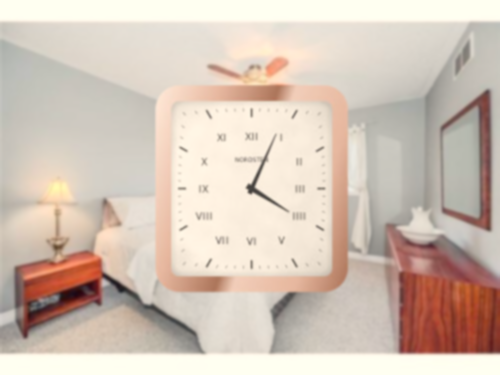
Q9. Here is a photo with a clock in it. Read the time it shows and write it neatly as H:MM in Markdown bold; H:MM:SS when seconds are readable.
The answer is **4:04**
